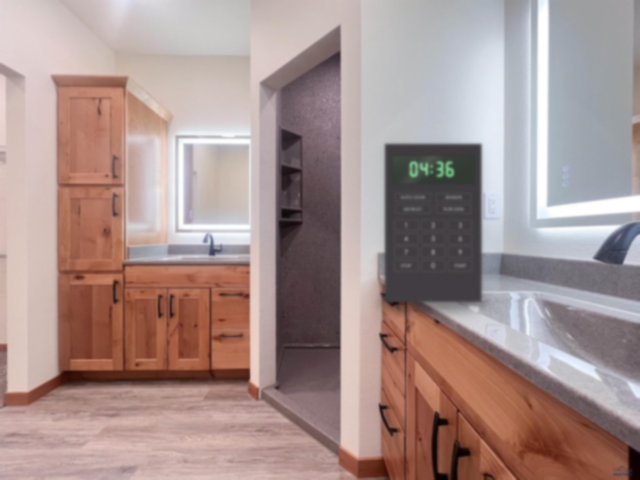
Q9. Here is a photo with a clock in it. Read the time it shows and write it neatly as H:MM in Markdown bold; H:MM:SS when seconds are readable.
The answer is **4:36**
